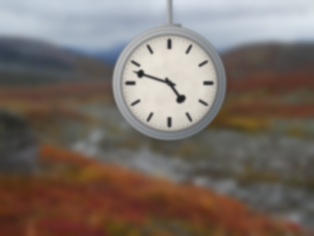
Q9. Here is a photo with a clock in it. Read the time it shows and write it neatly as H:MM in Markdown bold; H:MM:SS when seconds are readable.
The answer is **4:48**
